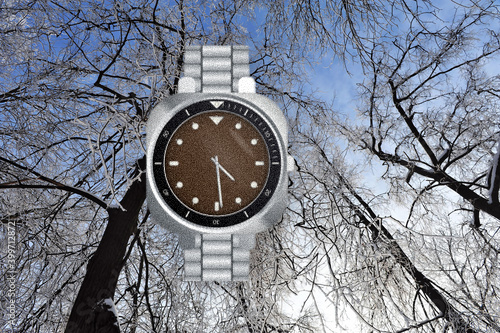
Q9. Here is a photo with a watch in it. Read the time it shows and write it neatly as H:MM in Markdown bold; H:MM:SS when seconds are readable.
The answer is **4:29**
